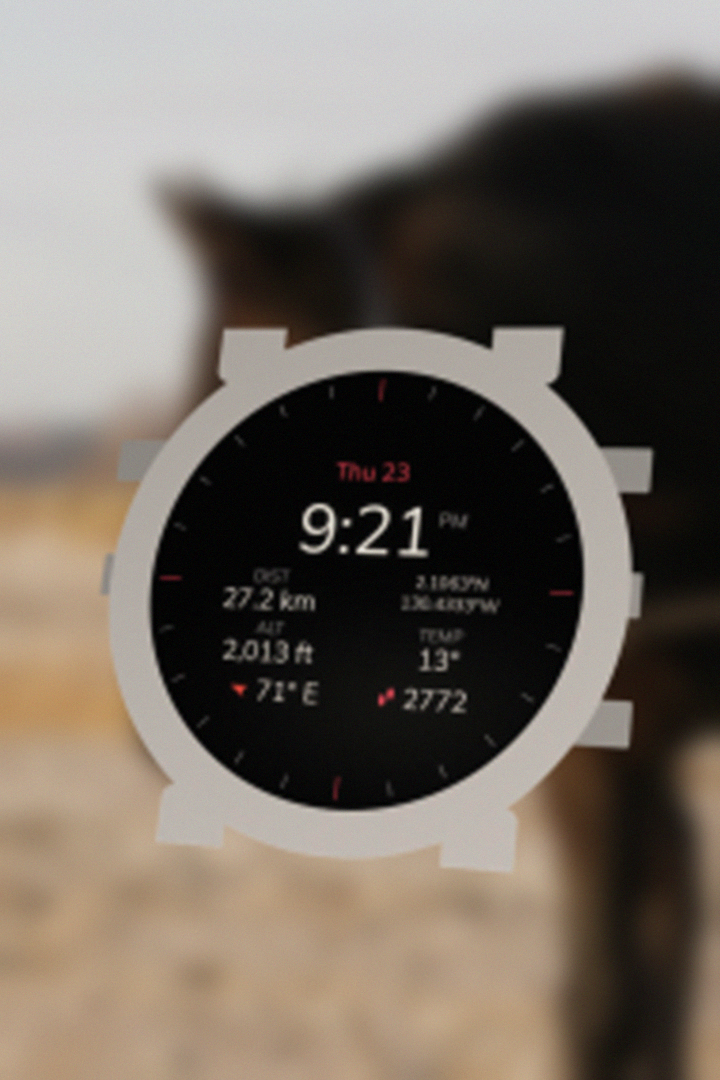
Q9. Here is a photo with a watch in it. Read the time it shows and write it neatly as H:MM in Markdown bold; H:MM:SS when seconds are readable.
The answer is **9:21**
